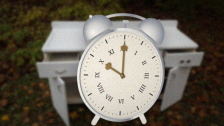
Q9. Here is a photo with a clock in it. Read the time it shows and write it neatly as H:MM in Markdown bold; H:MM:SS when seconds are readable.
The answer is **10:00**
